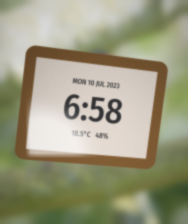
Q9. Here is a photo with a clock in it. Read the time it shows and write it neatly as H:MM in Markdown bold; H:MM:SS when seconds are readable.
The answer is **6:58**
